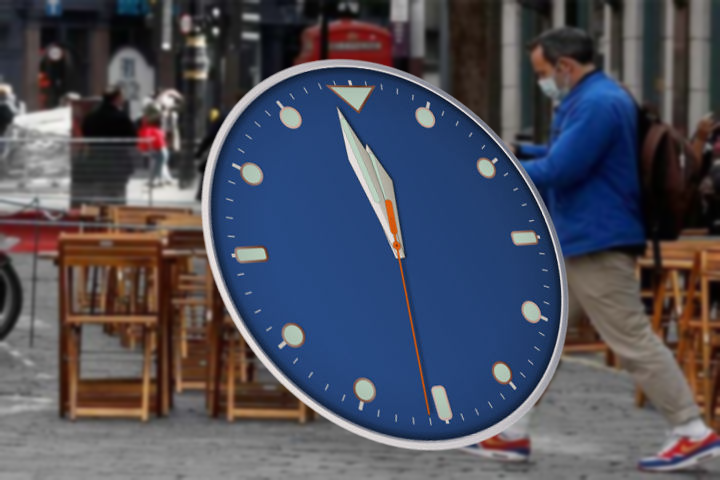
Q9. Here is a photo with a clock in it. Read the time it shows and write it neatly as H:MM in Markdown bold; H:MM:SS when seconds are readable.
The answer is **11:58:31**
